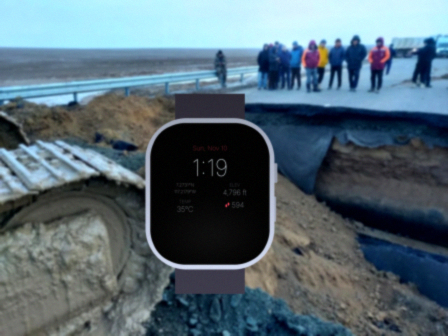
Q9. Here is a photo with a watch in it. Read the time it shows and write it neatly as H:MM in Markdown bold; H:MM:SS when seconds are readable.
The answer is **1:19**
